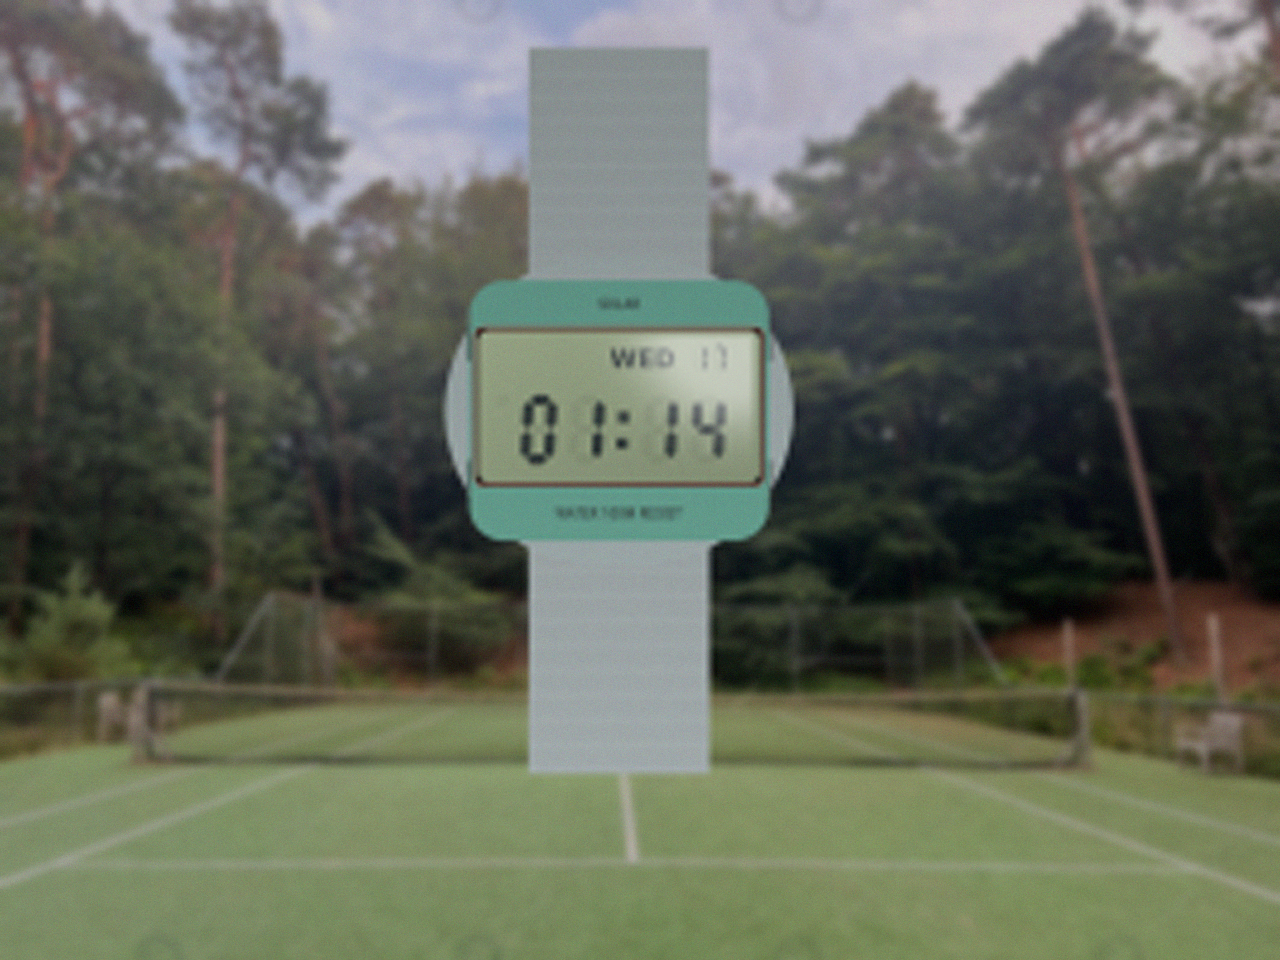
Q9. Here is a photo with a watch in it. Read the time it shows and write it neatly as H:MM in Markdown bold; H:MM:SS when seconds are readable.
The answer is **1:14**
